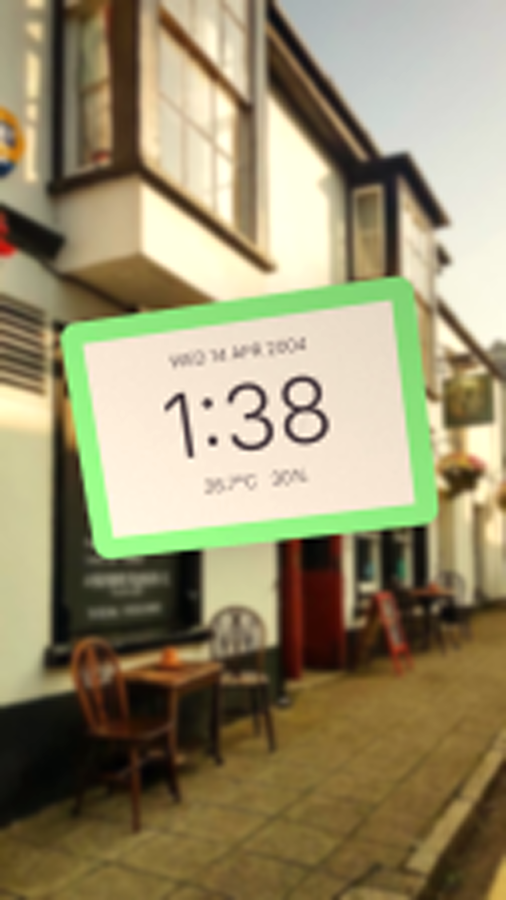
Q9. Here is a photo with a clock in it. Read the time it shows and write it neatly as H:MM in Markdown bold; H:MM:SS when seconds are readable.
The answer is **1:38**
